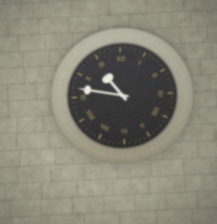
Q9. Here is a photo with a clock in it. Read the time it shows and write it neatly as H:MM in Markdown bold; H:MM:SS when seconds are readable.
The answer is **10:47**
